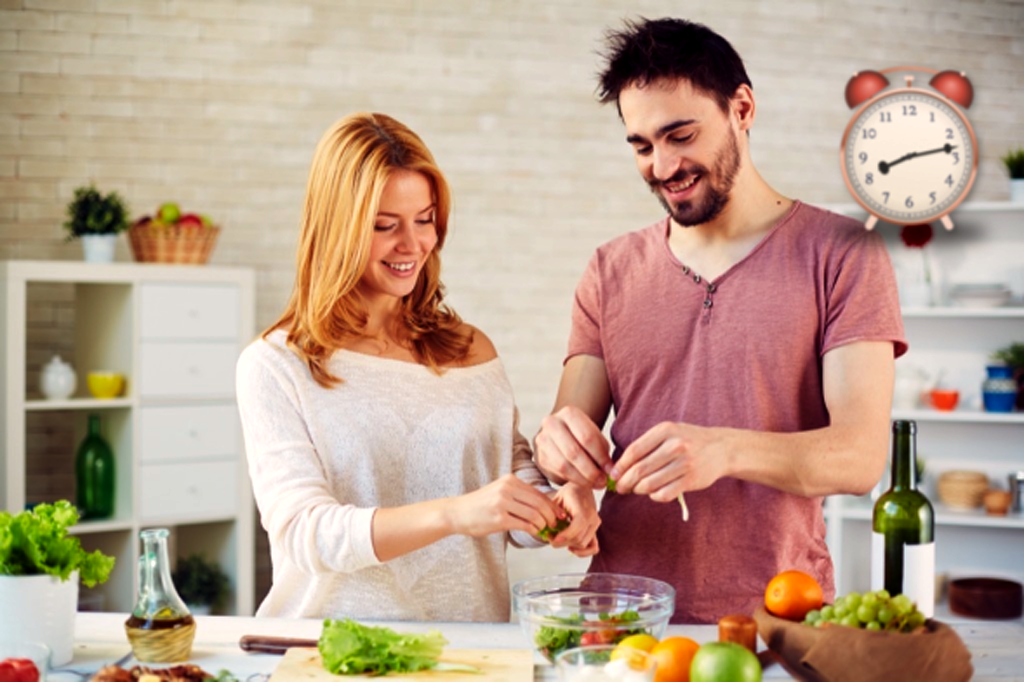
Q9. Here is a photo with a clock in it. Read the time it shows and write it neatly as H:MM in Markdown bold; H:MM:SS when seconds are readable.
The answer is **8:13**
